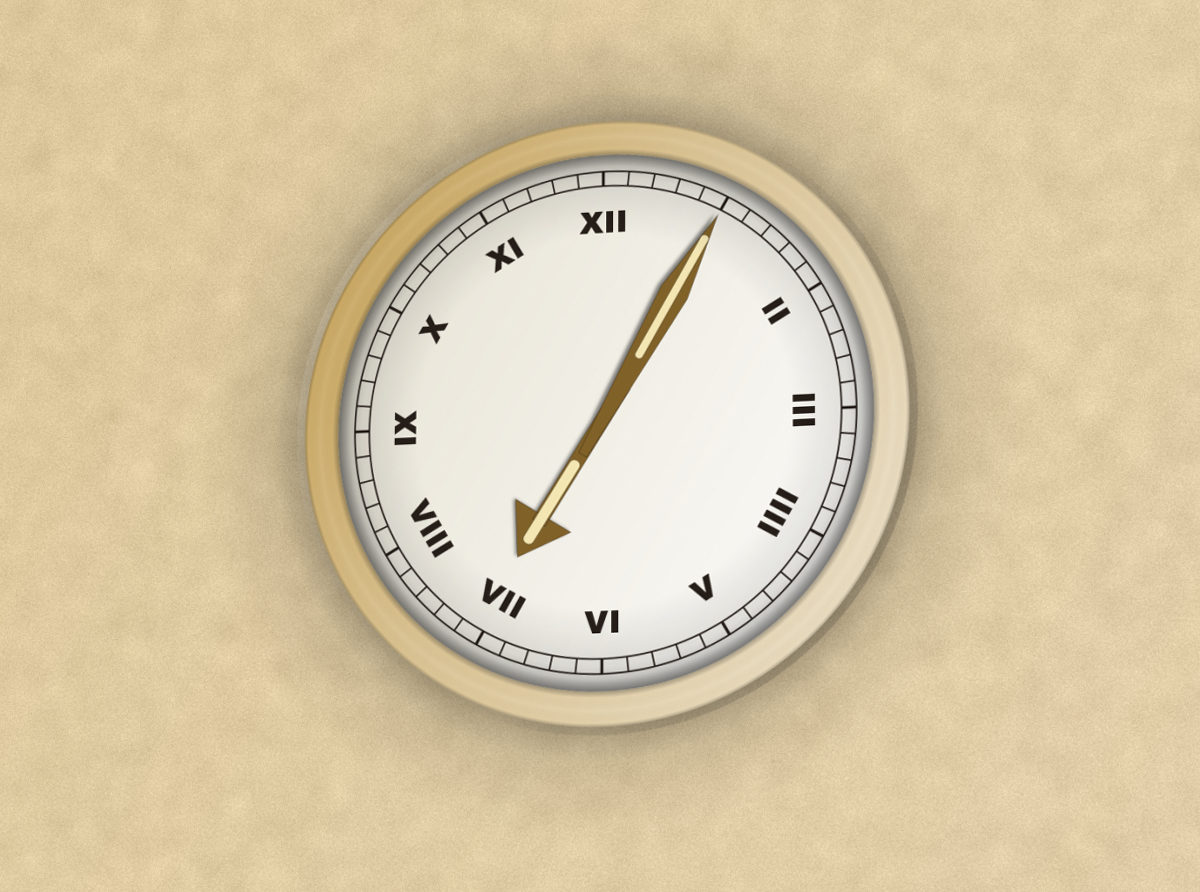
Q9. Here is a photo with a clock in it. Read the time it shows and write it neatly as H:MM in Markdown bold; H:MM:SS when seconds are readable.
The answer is **7:05**
